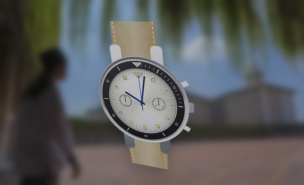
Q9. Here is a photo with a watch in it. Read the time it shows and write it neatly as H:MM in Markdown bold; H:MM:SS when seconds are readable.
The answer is **10:02**
